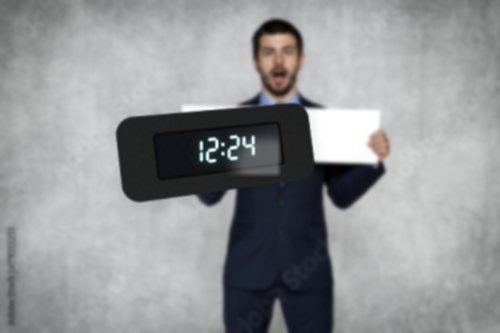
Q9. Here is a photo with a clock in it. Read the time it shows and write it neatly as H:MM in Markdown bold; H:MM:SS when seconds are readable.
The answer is **12:24**
